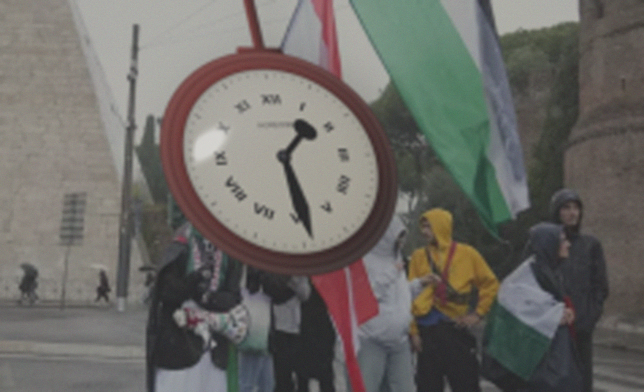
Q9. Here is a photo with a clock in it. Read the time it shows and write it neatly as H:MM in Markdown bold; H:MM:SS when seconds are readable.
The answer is **1:29**
